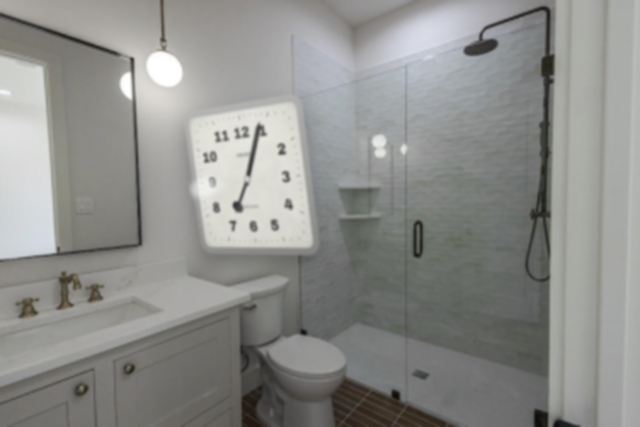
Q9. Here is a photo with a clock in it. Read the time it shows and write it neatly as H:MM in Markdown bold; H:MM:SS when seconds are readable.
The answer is **7:04**
